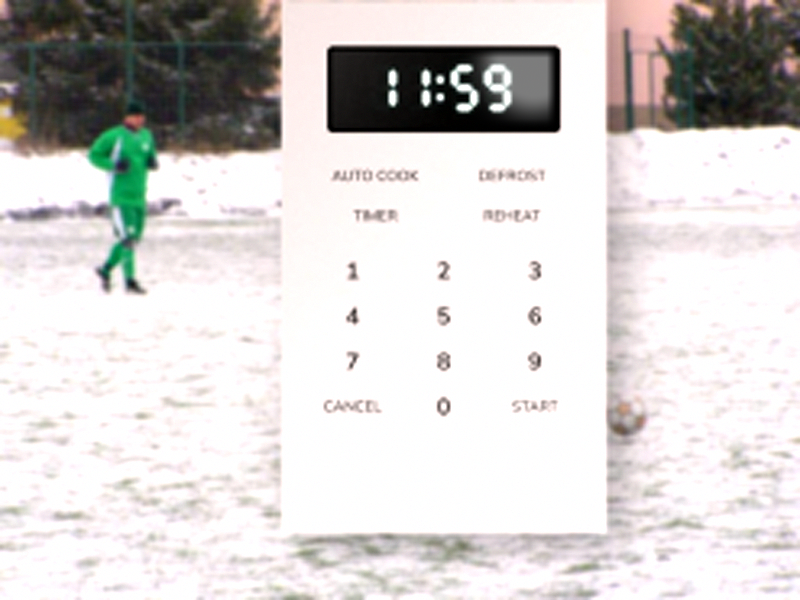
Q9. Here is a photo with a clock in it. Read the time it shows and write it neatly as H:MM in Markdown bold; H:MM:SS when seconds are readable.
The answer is **11:59**
